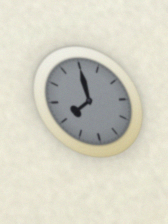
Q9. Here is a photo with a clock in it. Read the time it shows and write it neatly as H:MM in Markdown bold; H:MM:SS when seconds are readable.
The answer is **8:00**
